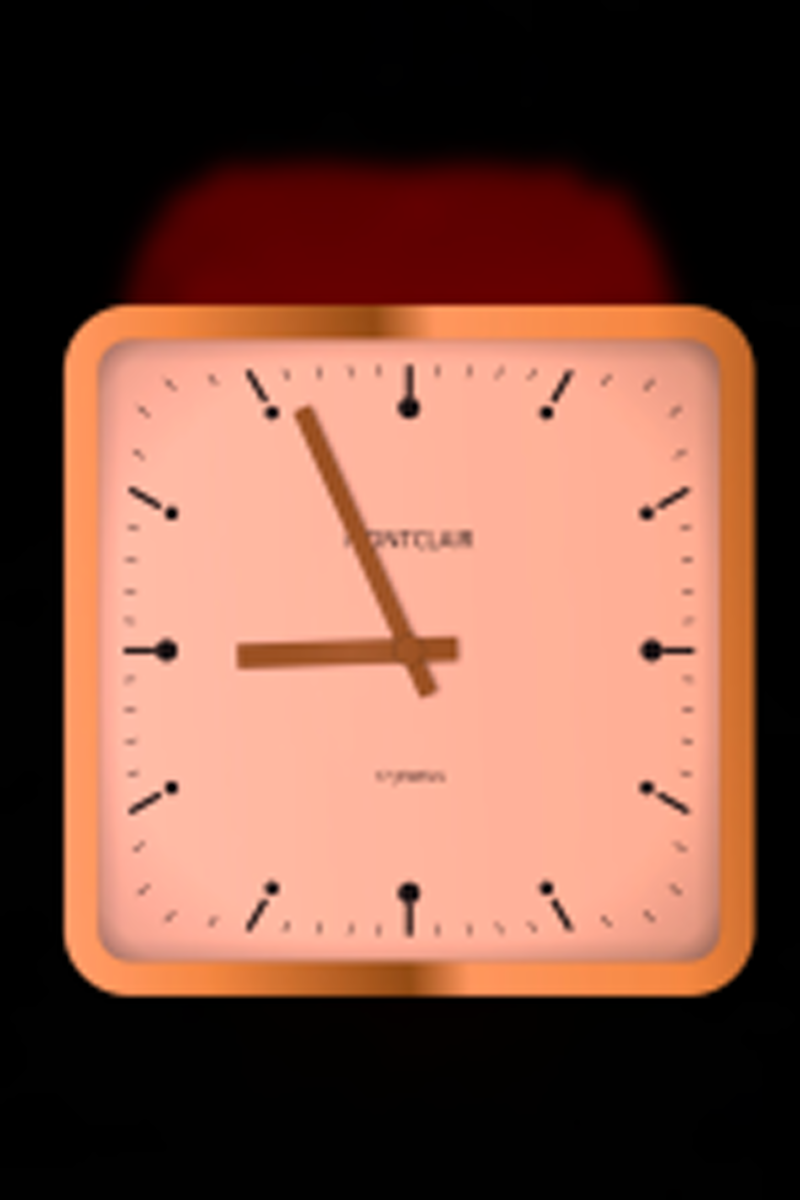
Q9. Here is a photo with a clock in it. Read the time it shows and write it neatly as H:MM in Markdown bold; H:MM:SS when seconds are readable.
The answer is **8:56**
